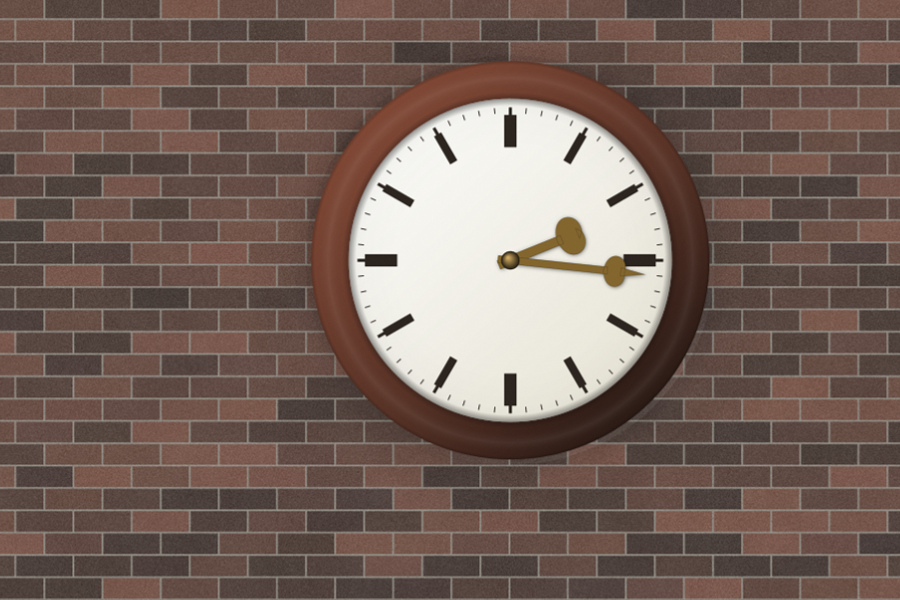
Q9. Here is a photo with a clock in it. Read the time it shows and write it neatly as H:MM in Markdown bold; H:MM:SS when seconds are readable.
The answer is **2:16**
